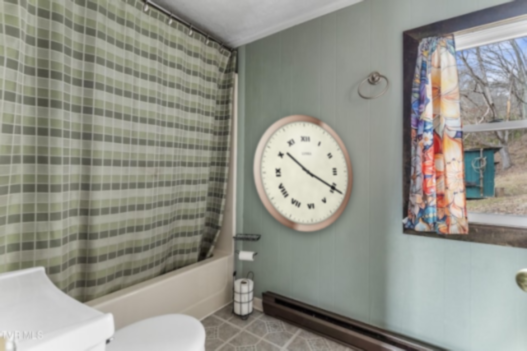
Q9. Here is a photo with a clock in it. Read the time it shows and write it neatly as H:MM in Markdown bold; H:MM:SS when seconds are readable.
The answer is **10:20**
